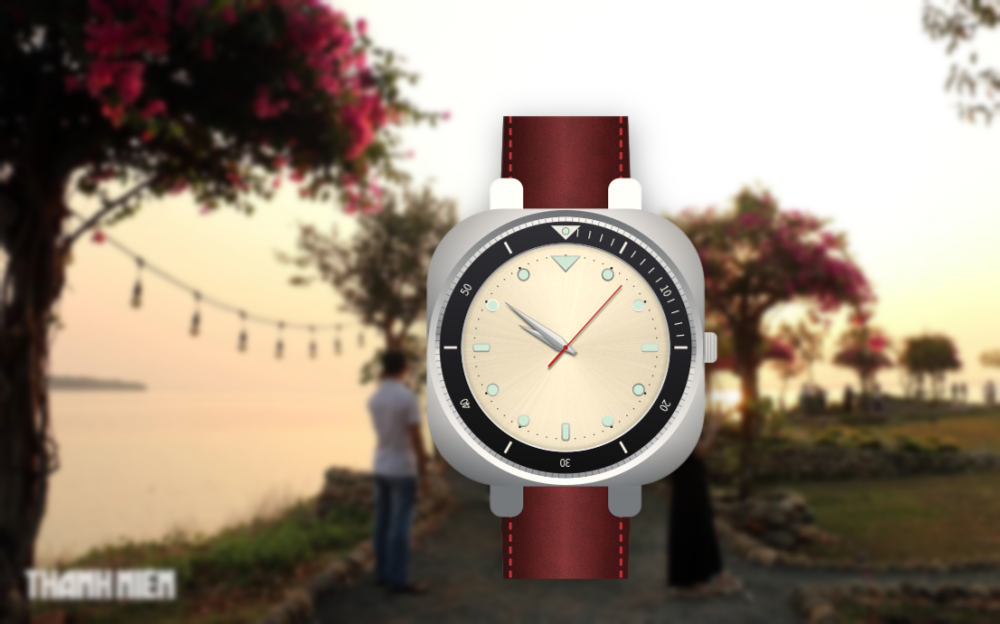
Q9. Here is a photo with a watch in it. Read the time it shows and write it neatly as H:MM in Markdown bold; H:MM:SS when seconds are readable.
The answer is **9:51:07**
